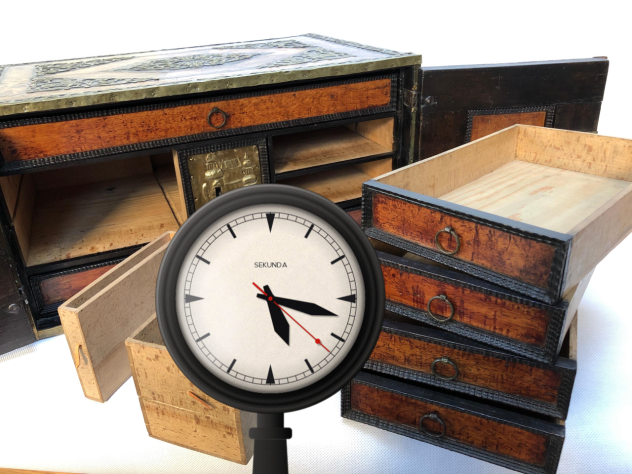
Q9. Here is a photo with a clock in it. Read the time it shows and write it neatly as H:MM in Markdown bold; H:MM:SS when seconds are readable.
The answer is **5:17:22**
